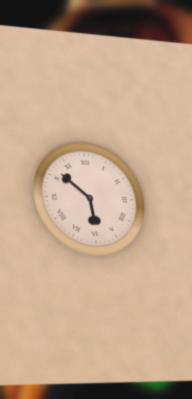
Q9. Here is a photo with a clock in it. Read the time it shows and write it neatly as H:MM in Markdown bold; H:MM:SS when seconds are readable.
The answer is **5:52**
